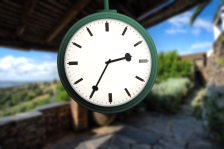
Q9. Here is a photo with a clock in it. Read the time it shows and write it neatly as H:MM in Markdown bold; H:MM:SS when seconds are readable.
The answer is **2:35**
